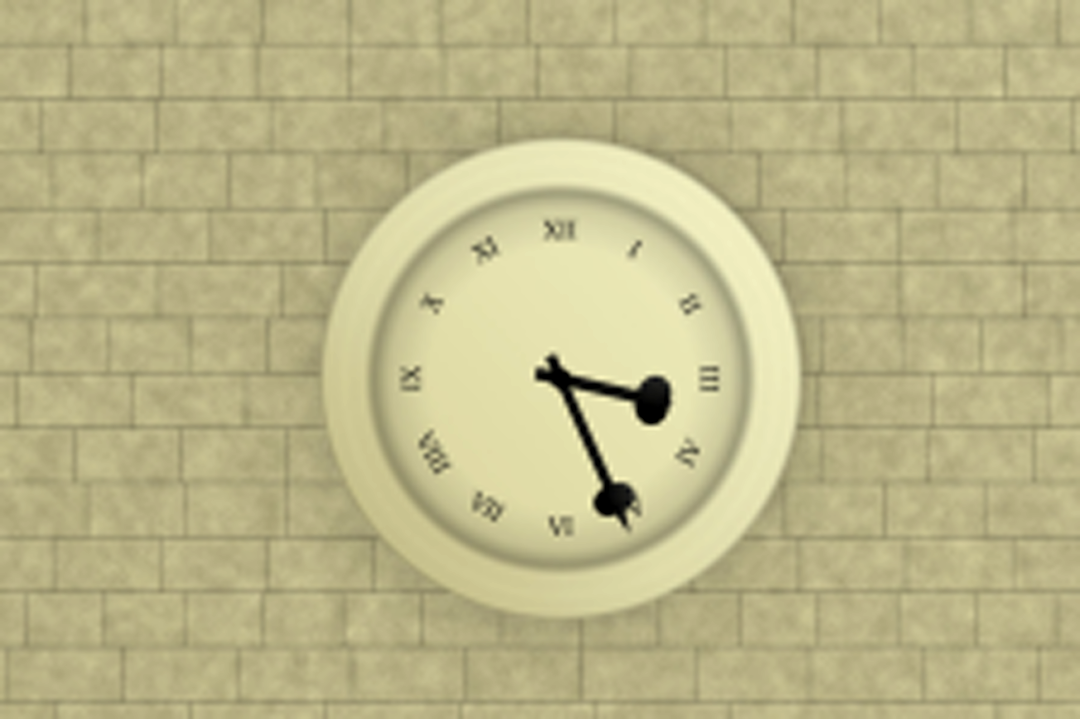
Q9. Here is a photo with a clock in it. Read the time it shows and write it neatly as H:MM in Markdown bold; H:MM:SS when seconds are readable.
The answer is **3:26**
